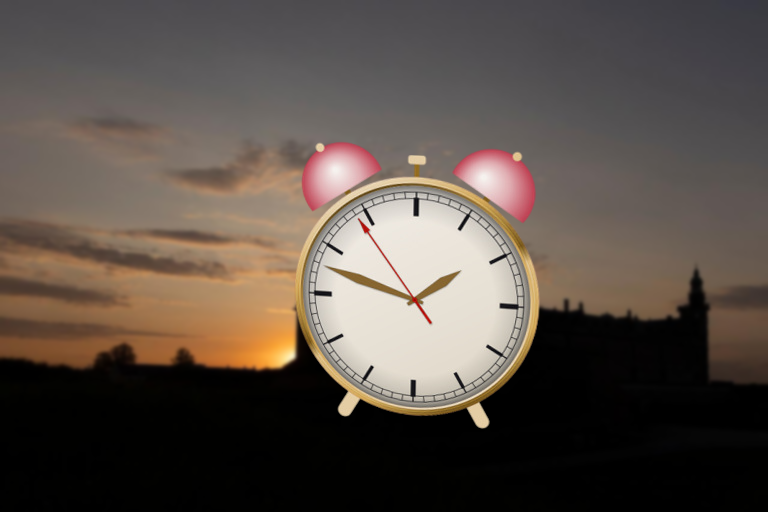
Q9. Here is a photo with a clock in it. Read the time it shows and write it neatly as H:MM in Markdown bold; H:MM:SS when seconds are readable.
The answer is **1:47:54**
